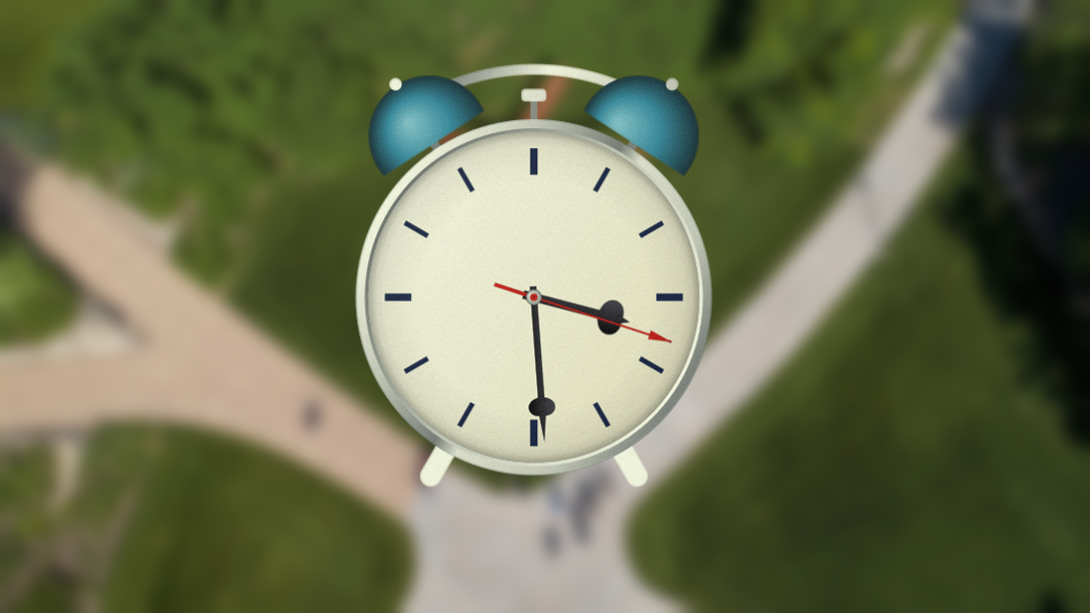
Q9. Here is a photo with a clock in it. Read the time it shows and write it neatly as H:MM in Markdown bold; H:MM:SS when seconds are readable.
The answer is **3:29:18**
